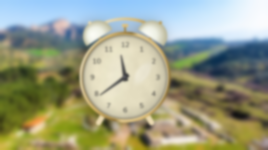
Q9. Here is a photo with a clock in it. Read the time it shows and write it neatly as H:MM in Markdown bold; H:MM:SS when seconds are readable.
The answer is **11:39**
